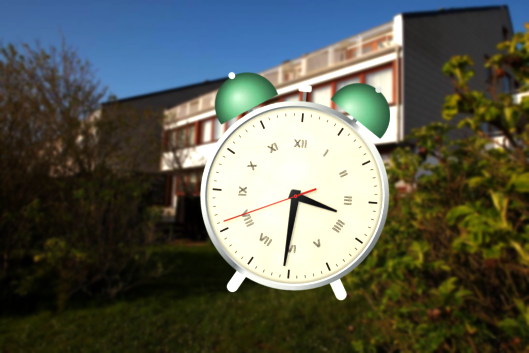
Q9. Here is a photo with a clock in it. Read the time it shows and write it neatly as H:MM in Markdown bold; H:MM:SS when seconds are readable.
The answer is **3:30:41**
